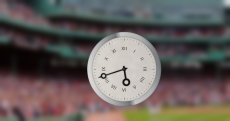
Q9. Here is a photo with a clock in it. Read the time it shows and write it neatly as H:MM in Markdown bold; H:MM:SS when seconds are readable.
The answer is **5:42**
